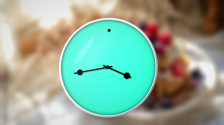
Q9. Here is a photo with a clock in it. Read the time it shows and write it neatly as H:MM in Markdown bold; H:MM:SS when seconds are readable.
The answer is **3:43**
